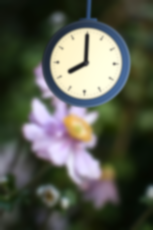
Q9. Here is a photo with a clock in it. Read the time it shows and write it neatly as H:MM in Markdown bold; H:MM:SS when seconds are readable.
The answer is **8:00**
